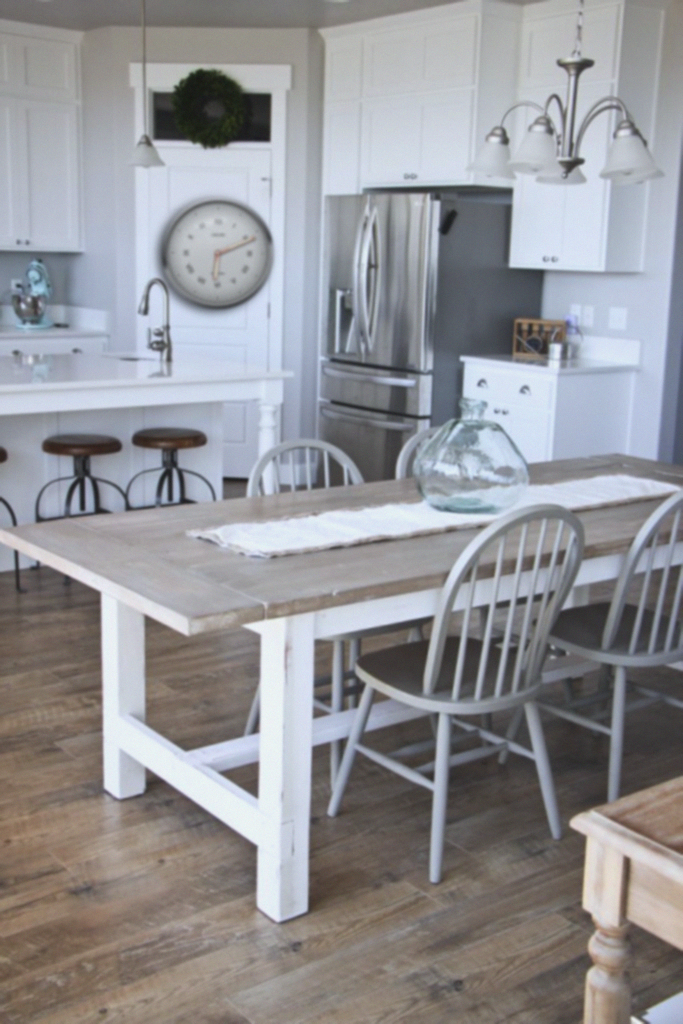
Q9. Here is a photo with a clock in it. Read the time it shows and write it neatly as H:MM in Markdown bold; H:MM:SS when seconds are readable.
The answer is **6:11**
